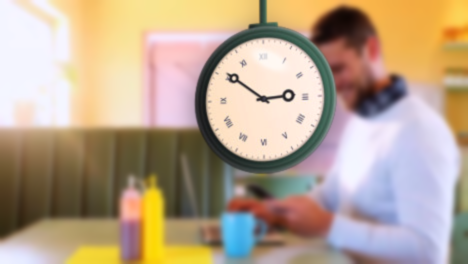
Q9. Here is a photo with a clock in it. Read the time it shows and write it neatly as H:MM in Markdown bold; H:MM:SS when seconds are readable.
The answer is **2:51**
